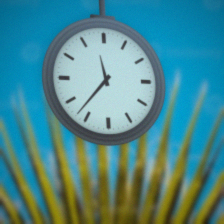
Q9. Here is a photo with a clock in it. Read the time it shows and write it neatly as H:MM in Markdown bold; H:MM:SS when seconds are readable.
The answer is **11:37**
